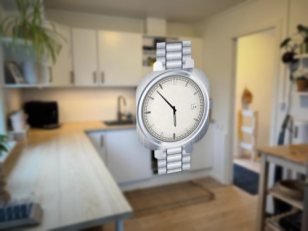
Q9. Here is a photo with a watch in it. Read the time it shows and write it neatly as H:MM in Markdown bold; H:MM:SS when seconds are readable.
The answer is **5:53**
